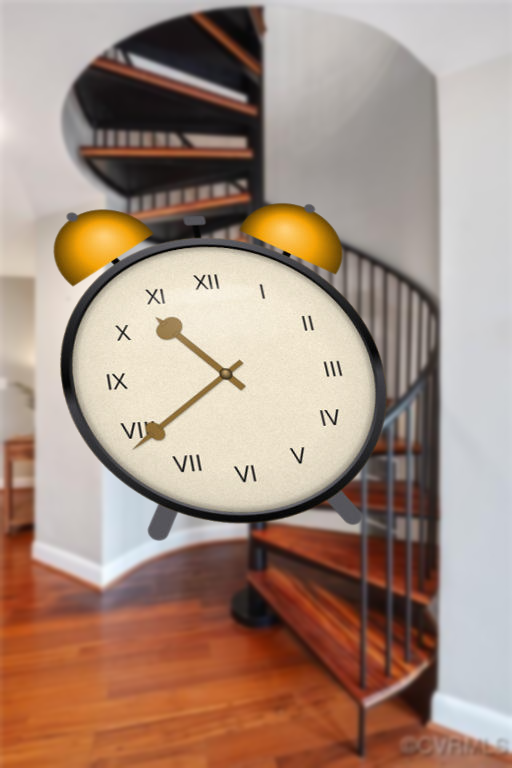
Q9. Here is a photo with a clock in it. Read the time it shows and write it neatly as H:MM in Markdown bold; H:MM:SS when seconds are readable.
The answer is **10:39**
